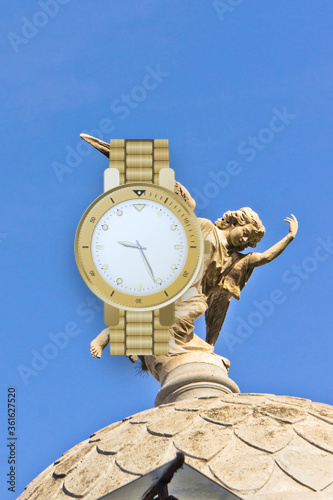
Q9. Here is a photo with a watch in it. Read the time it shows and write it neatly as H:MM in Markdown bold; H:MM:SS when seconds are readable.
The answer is **9:26**
